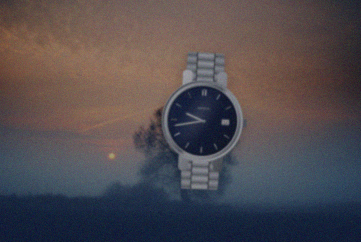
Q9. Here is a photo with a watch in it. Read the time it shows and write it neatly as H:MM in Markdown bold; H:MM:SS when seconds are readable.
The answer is **9:43**
